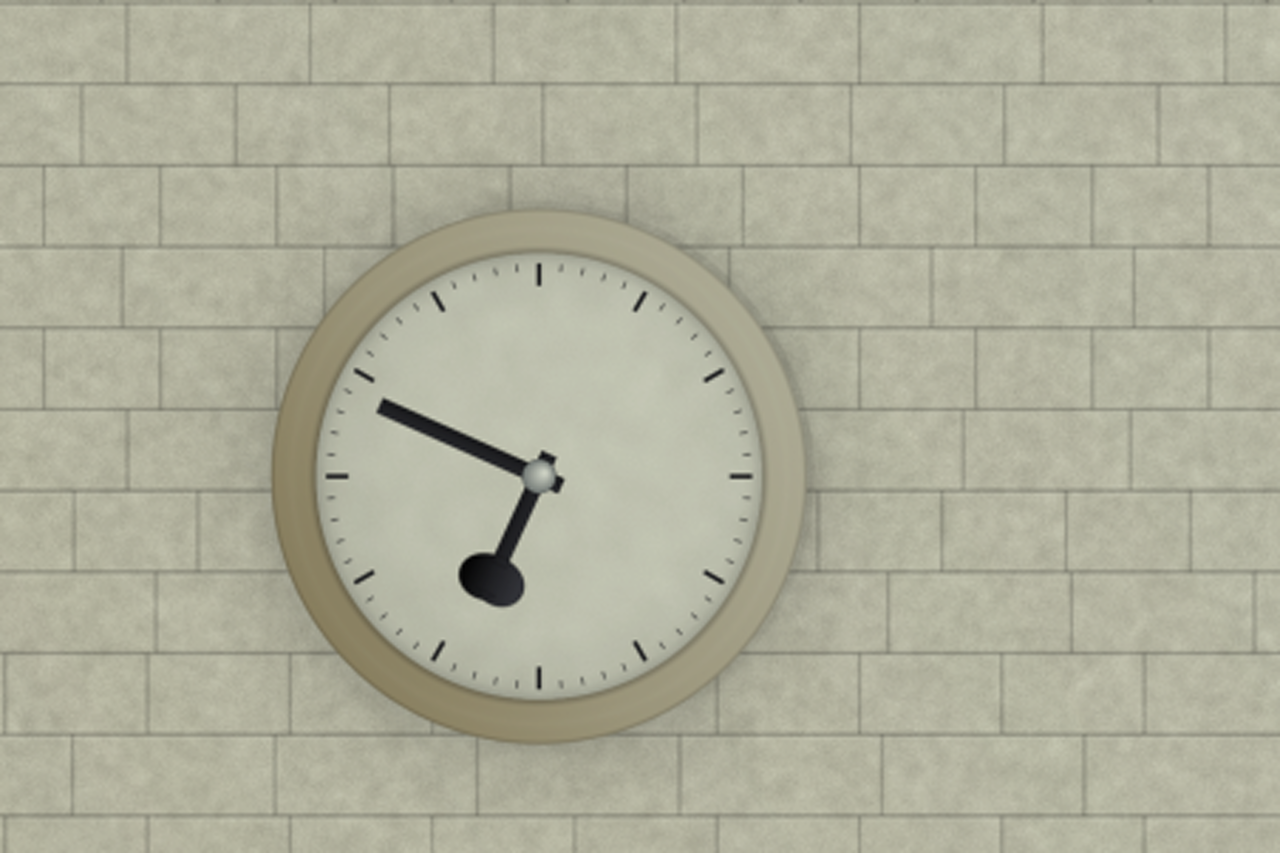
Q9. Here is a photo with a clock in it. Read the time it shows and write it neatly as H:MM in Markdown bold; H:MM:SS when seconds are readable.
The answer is **6:49**
